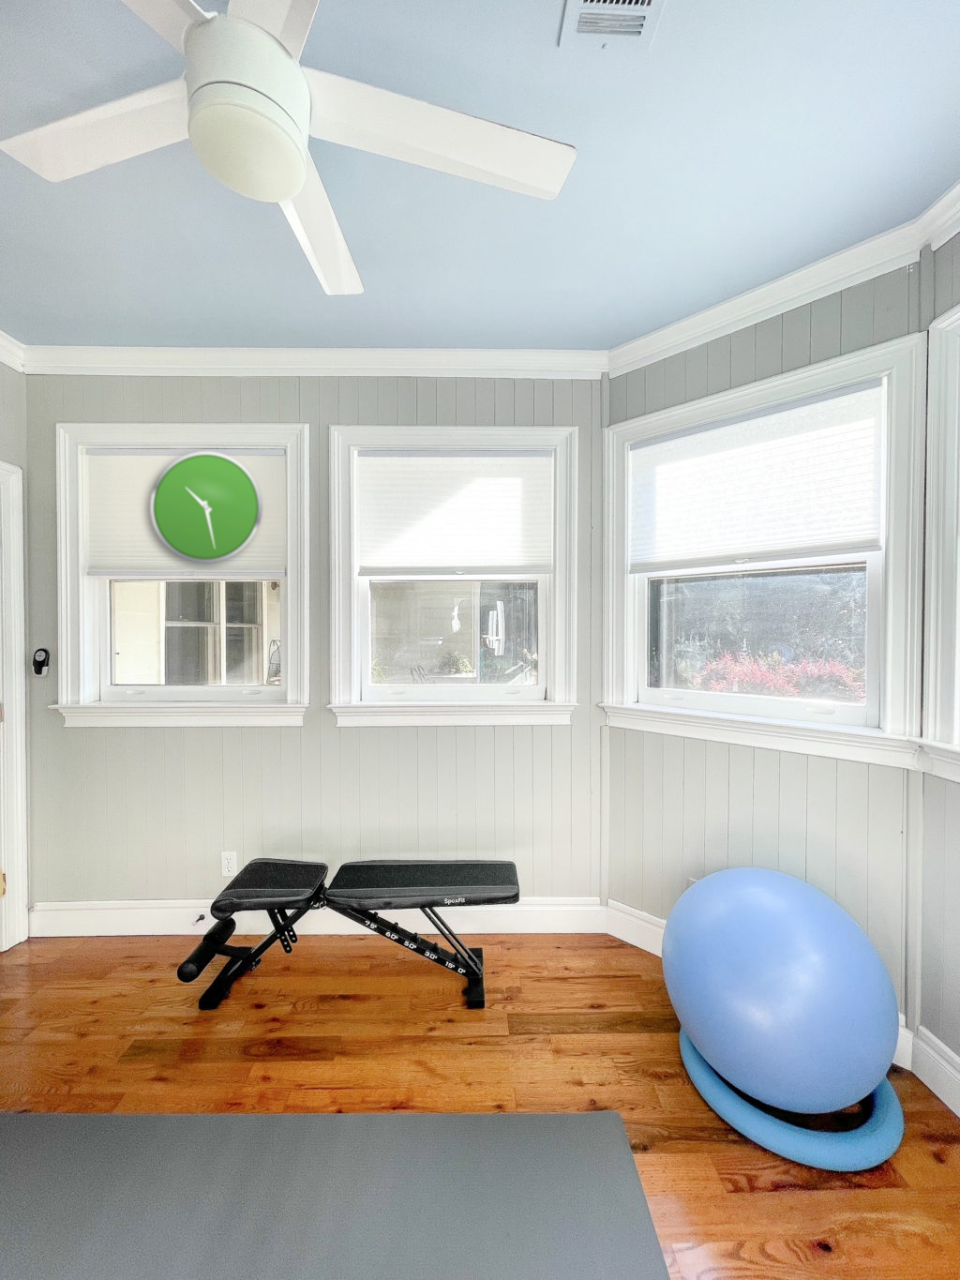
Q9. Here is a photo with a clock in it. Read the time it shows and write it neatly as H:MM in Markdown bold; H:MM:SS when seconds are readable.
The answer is **10:28**
